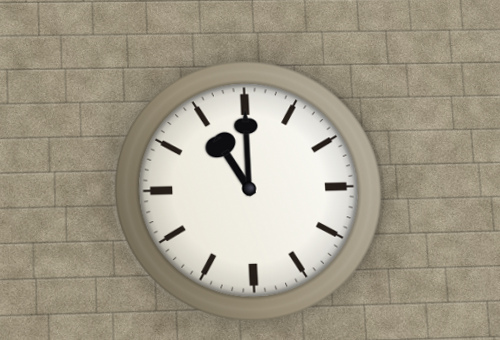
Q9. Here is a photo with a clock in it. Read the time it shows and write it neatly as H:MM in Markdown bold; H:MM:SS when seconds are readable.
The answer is **11:00**
